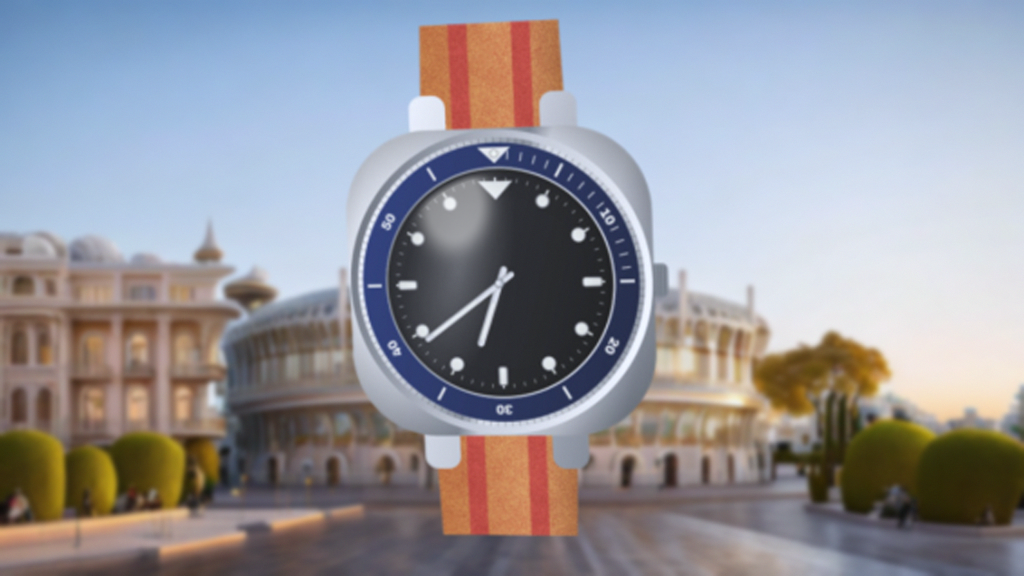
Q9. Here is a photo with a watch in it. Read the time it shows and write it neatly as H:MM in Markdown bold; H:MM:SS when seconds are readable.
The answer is **6:39**
